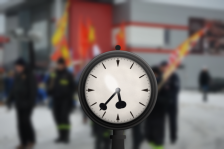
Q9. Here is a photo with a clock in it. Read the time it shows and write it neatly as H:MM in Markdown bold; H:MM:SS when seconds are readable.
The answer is **5:37**
